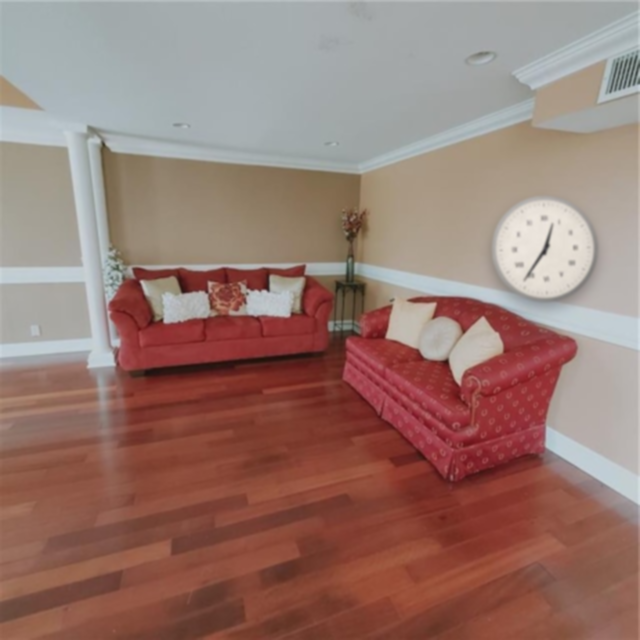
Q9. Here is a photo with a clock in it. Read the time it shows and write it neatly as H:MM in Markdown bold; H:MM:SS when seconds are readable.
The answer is **12:36**
